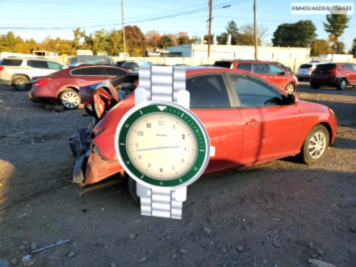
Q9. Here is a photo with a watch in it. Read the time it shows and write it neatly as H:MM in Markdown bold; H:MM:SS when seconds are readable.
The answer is **2:43**
